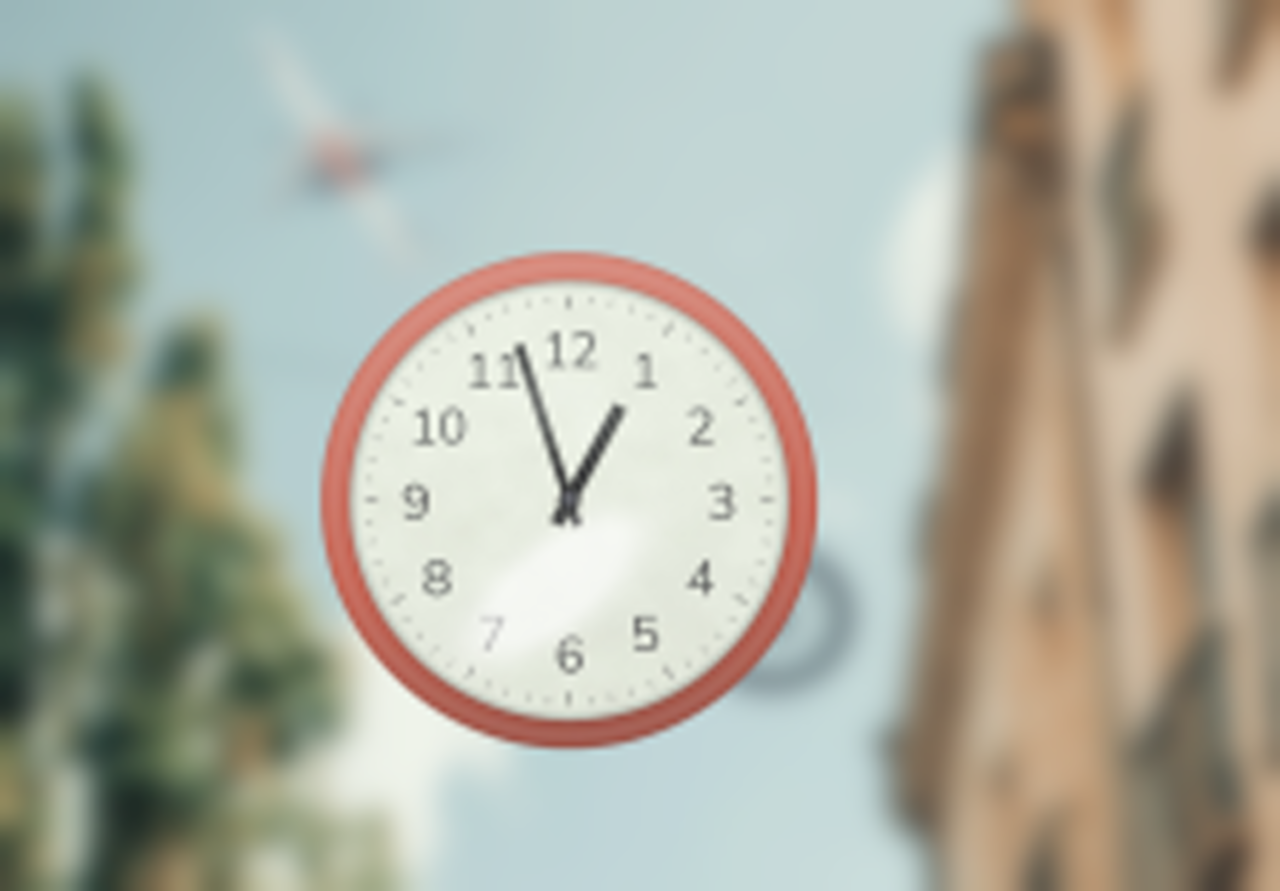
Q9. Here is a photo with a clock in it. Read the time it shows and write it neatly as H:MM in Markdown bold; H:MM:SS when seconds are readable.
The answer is **12:57**
